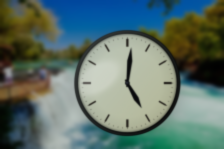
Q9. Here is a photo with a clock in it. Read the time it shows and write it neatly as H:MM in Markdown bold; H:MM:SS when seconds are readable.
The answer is **5:01**
